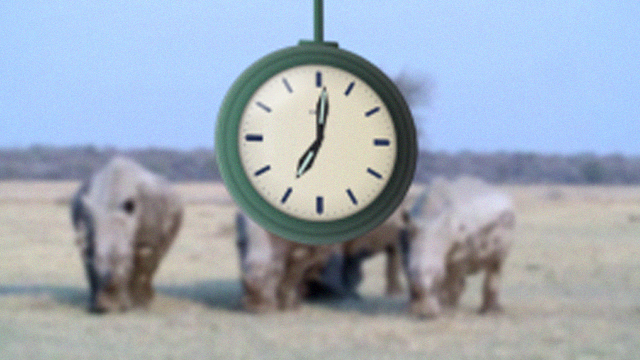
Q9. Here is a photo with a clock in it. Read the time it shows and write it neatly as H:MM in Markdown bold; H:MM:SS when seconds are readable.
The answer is **7:01**
